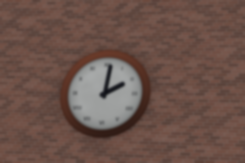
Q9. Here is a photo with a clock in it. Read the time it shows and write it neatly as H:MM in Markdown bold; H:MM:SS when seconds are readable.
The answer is **2:01**
